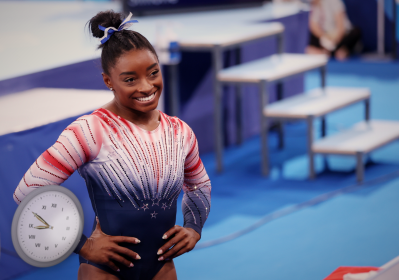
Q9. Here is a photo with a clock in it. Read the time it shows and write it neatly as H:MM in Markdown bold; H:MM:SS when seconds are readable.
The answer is **8:50**
